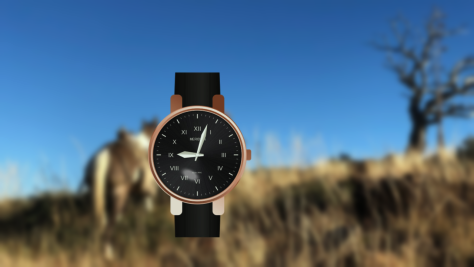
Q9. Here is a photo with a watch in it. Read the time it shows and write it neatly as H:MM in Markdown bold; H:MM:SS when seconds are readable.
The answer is **9:03**
